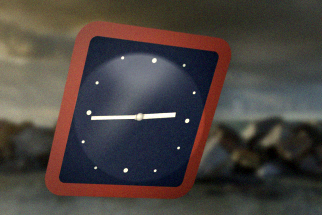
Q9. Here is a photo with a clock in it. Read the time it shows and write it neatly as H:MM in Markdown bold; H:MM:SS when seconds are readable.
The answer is **2:44**
